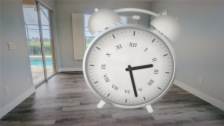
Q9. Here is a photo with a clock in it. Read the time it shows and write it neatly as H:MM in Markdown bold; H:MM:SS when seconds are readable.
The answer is **2:27**
